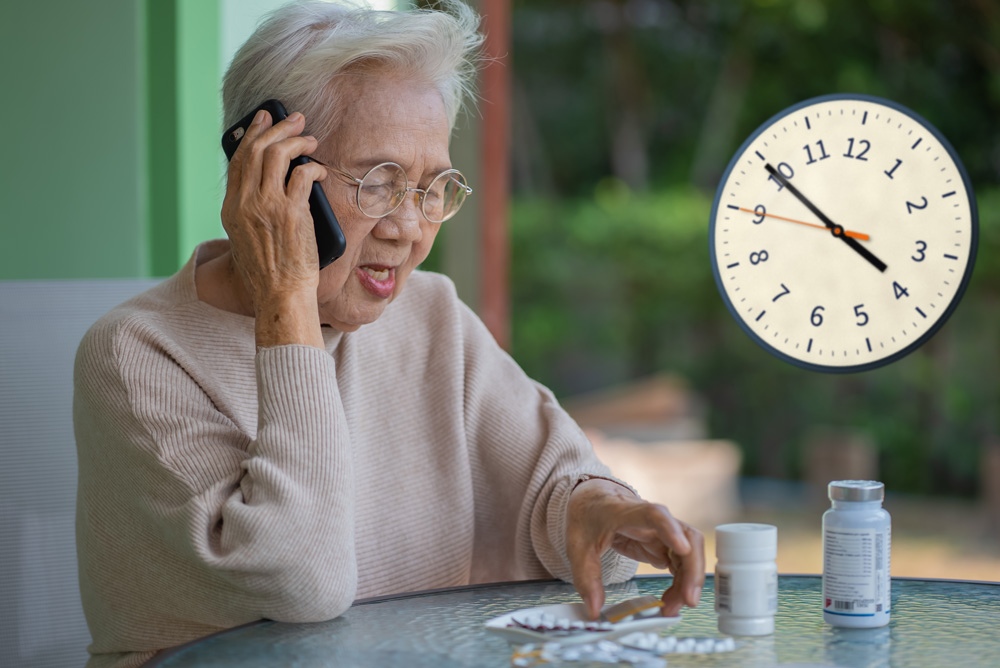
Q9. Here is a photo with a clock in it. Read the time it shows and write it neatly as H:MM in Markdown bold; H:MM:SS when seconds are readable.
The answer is **3:49:45**
